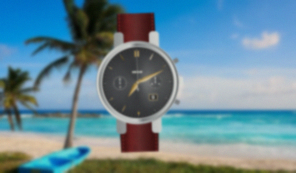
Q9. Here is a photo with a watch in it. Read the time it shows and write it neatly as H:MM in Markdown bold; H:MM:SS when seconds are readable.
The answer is **7:11**
